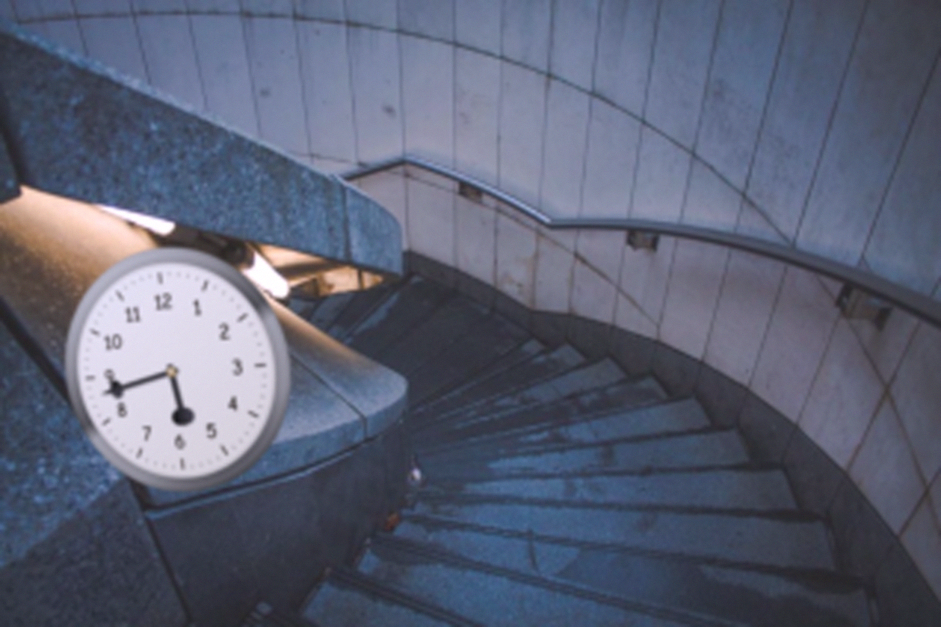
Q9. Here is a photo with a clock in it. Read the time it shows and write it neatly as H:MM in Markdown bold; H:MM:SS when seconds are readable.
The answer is **5:43**
